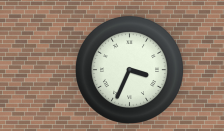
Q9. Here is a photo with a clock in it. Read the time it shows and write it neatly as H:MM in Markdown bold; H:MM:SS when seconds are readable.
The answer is **3:34**
